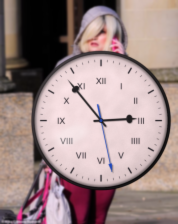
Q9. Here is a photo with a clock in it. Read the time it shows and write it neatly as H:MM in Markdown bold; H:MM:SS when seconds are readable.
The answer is **2:53:28**
